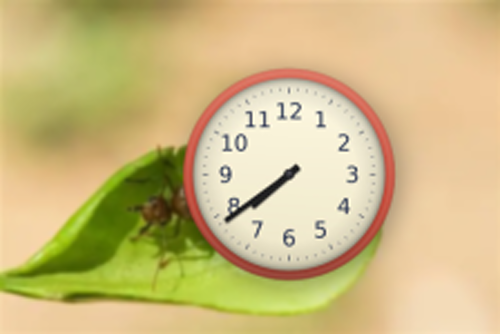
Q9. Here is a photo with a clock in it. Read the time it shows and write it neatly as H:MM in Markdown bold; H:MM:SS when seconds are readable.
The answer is **7:39**
